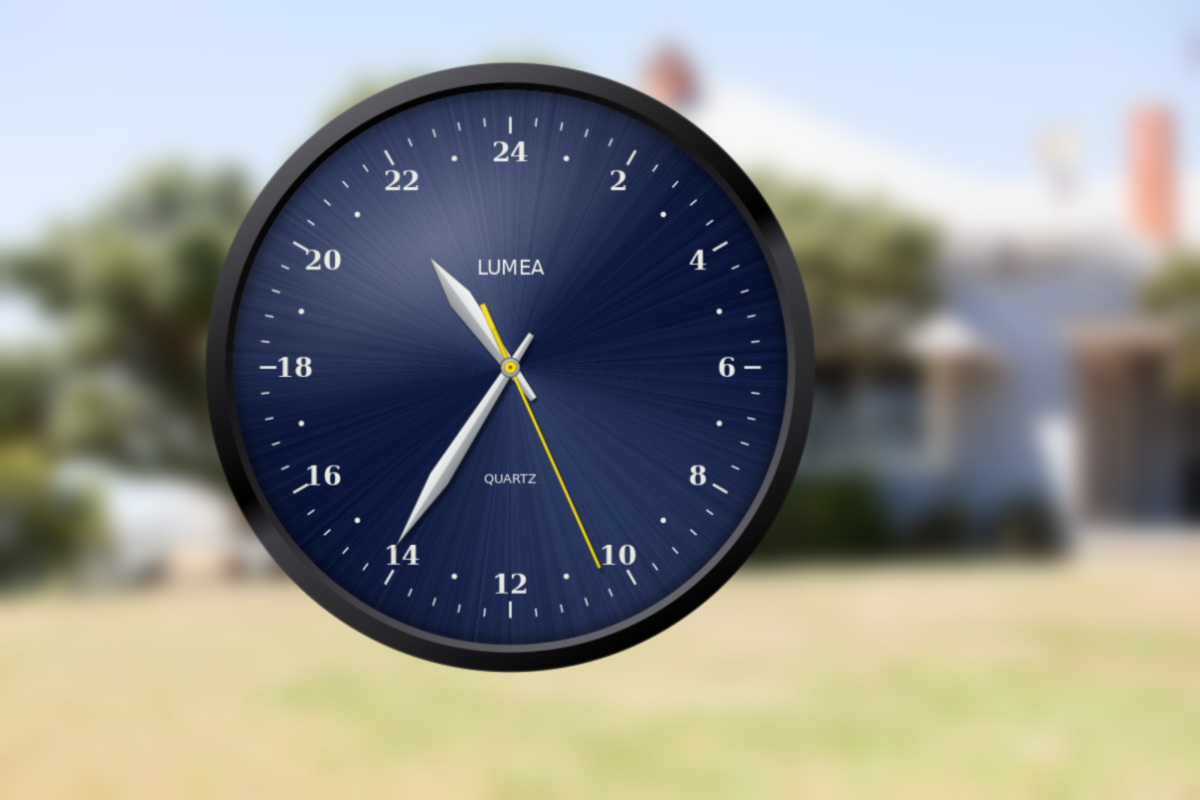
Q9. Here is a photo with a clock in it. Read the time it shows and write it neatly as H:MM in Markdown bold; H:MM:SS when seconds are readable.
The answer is **21:35:26**
